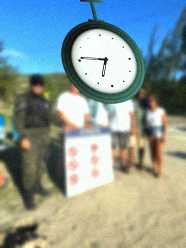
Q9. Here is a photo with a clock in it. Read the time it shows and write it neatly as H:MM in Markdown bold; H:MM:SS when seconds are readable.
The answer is **6:46**
